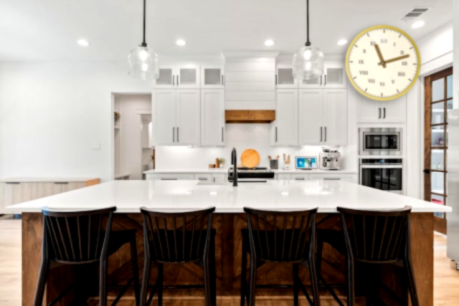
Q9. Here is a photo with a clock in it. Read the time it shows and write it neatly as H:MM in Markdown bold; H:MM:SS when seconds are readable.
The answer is **11:12**
